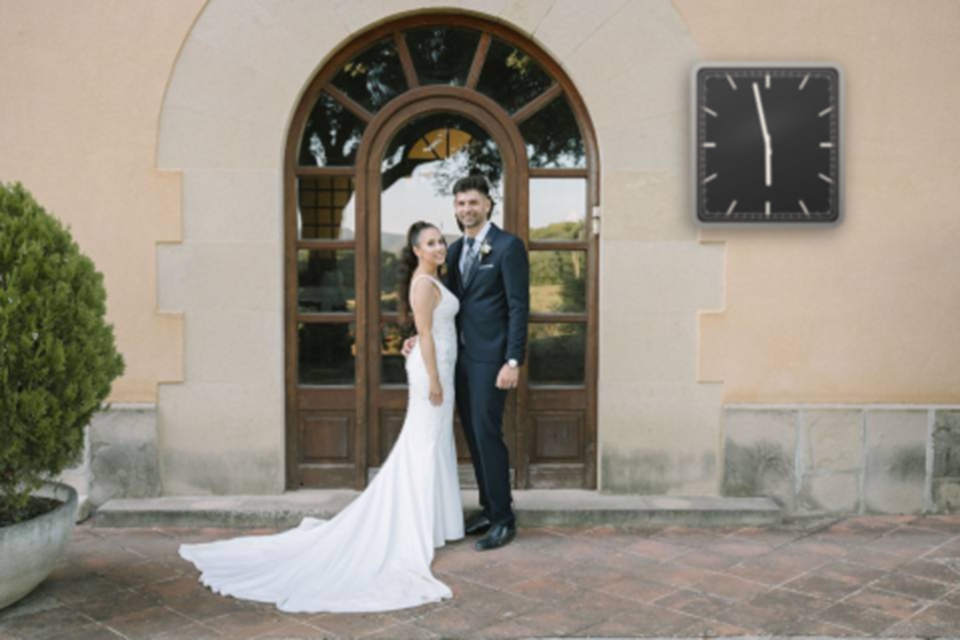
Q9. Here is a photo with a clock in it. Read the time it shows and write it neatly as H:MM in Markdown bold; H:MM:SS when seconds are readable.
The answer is **5:58**
